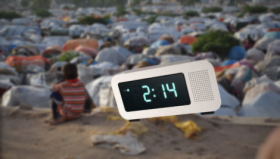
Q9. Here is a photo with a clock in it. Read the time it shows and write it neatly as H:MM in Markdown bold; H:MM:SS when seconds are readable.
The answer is **2:14**
